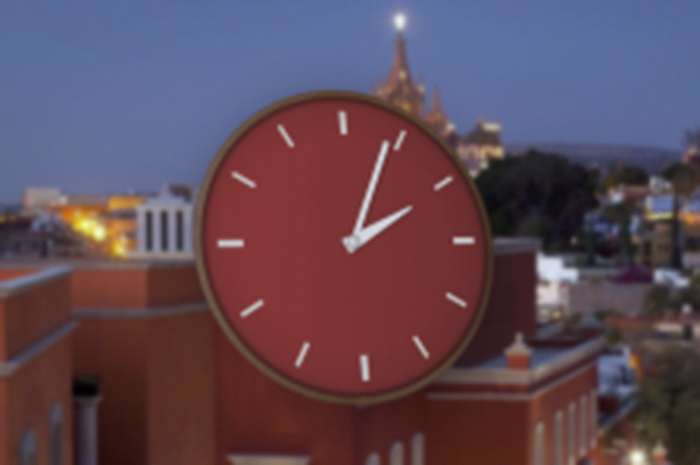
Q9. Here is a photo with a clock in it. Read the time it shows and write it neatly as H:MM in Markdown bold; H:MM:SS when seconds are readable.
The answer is **2:04**
